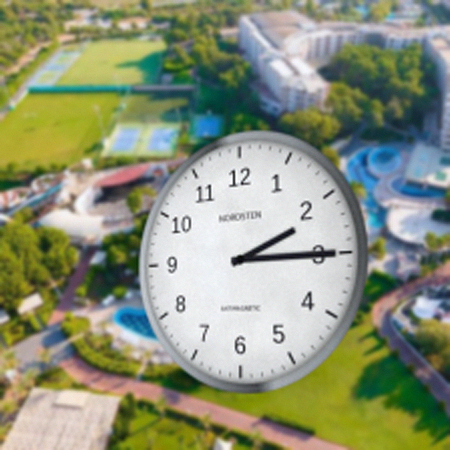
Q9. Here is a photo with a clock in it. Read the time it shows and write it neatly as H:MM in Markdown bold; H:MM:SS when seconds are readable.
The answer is **2:15**
